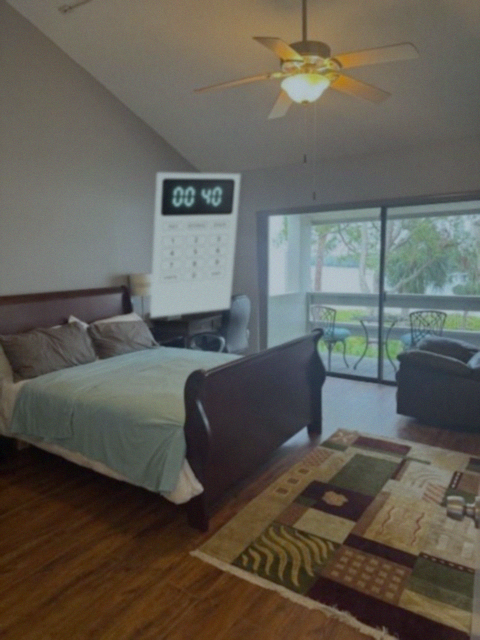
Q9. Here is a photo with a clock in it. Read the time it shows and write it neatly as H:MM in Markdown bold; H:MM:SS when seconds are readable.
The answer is **0:40**
